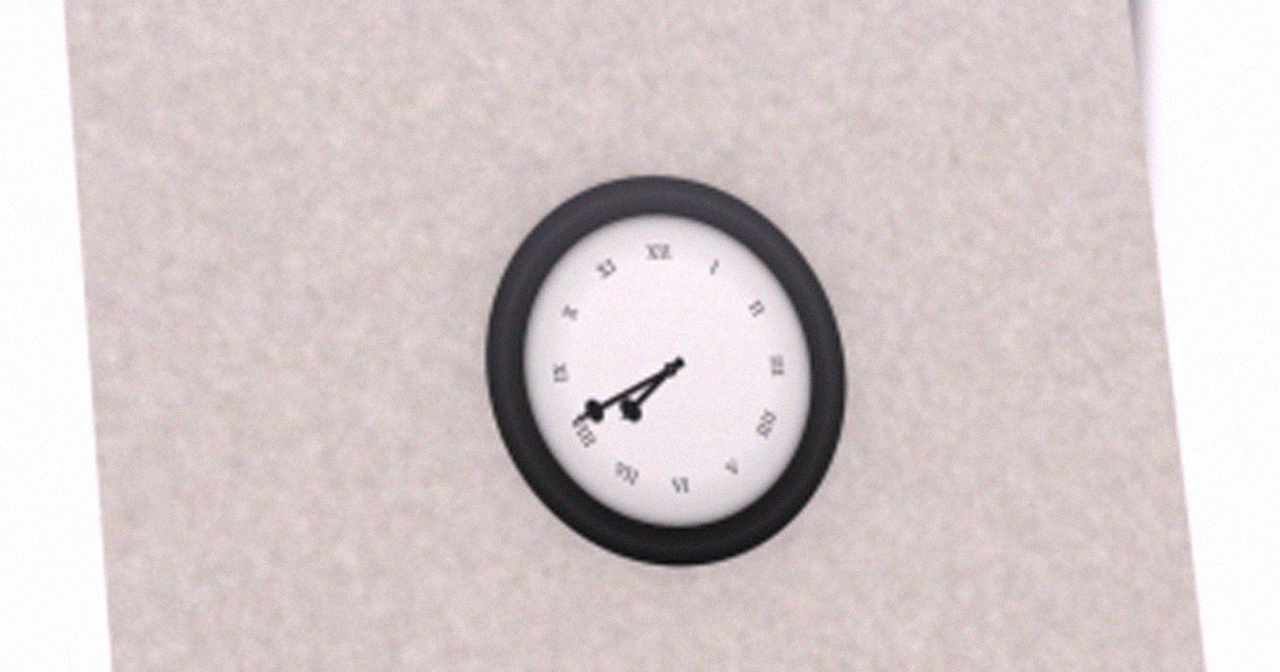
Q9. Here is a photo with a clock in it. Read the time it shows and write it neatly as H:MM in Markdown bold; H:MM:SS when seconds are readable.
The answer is **7:41**
